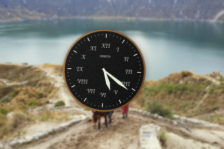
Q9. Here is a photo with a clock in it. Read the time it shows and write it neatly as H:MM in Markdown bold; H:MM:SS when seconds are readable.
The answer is **5:21**
